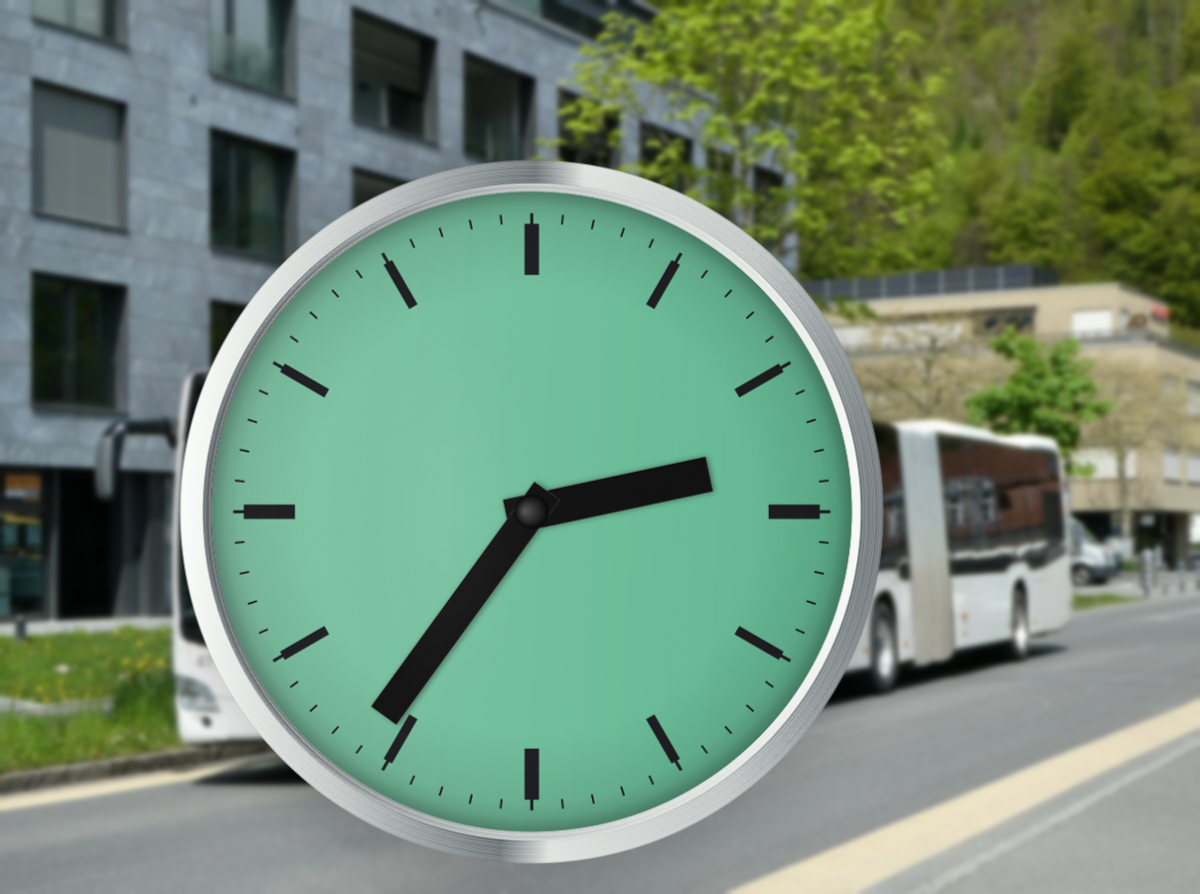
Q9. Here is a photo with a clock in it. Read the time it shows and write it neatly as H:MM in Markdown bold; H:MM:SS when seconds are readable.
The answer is **2:36**
